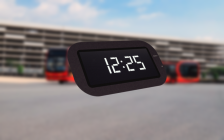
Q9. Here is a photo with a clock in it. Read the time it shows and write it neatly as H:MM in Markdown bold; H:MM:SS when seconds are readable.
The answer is **12:25**
